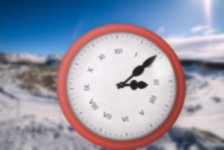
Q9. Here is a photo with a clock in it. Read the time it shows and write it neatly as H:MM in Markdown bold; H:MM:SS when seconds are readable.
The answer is **3:09**
